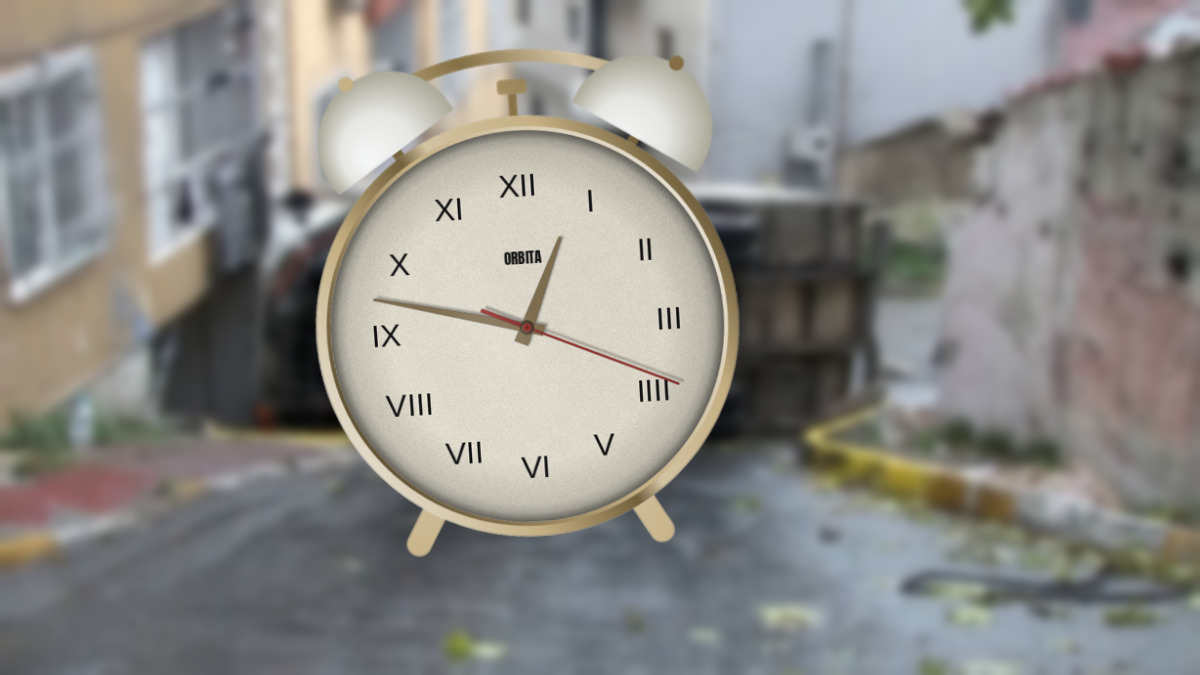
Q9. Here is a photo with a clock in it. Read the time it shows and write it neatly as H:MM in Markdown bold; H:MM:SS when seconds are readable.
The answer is **12:47:19**
